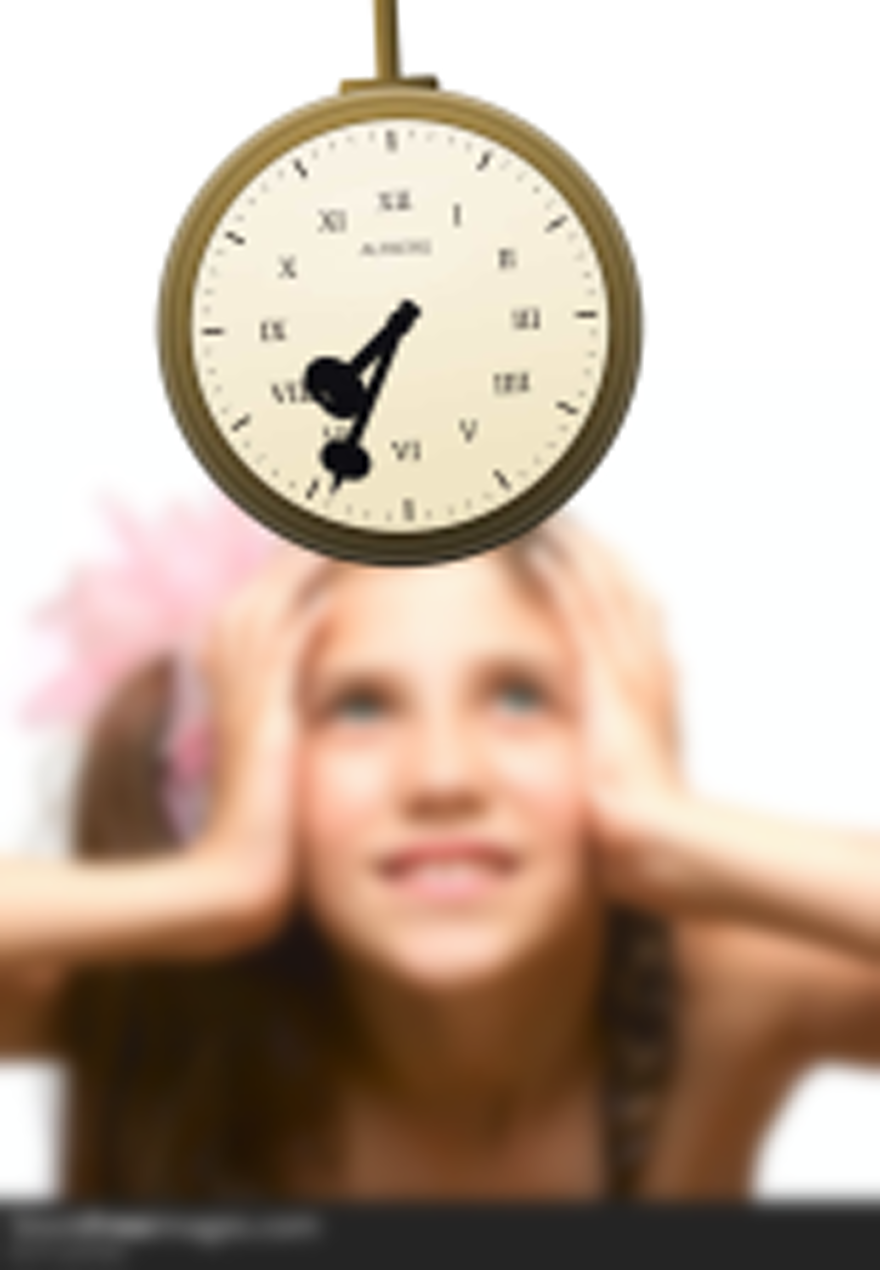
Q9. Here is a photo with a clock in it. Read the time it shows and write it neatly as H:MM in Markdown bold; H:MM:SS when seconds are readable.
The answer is **7:34**
